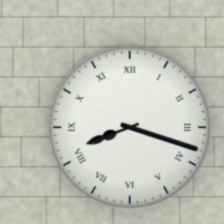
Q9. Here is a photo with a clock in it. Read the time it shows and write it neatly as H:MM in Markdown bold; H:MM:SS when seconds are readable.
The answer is **8:18**
